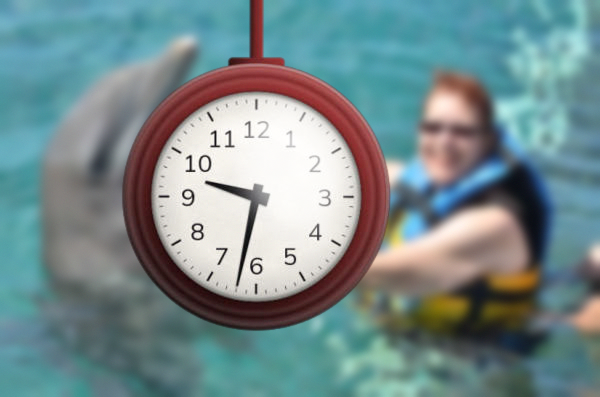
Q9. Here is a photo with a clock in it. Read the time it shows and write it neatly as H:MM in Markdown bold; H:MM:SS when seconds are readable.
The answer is **9:32**
